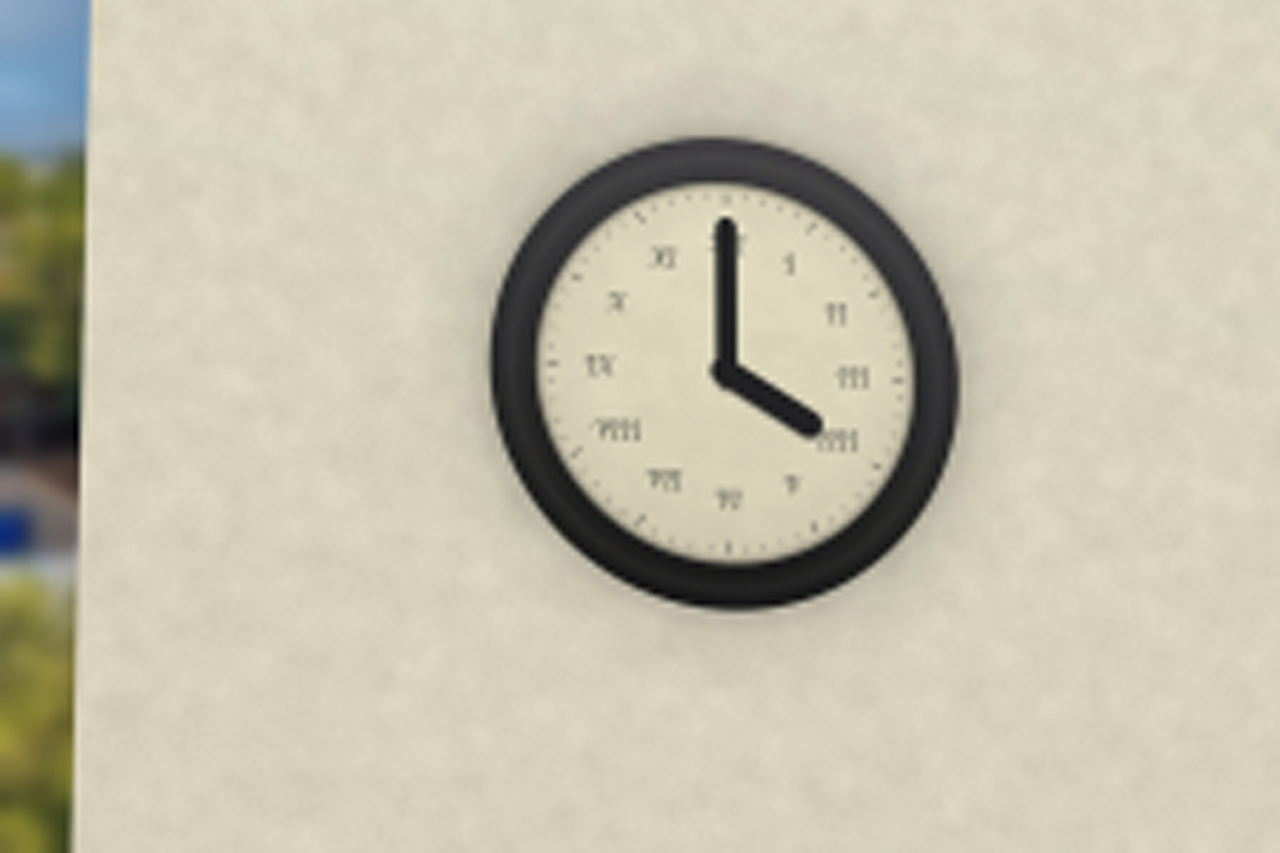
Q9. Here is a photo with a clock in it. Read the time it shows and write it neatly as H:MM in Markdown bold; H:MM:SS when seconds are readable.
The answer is **4:00**
